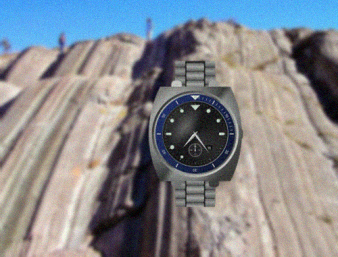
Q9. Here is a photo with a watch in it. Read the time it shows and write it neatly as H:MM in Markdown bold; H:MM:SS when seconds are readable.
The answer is **7:24**
